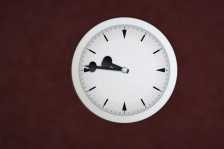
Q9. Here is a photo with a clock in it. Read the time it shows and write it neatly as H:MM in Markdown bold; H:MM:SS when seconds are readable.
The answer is **9:46**
